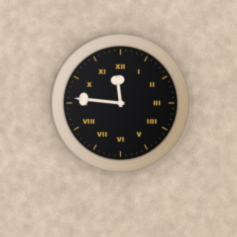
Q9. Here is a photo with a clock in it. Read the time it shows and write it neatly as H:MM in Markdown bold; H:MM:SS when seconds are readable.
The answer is **11:46**
